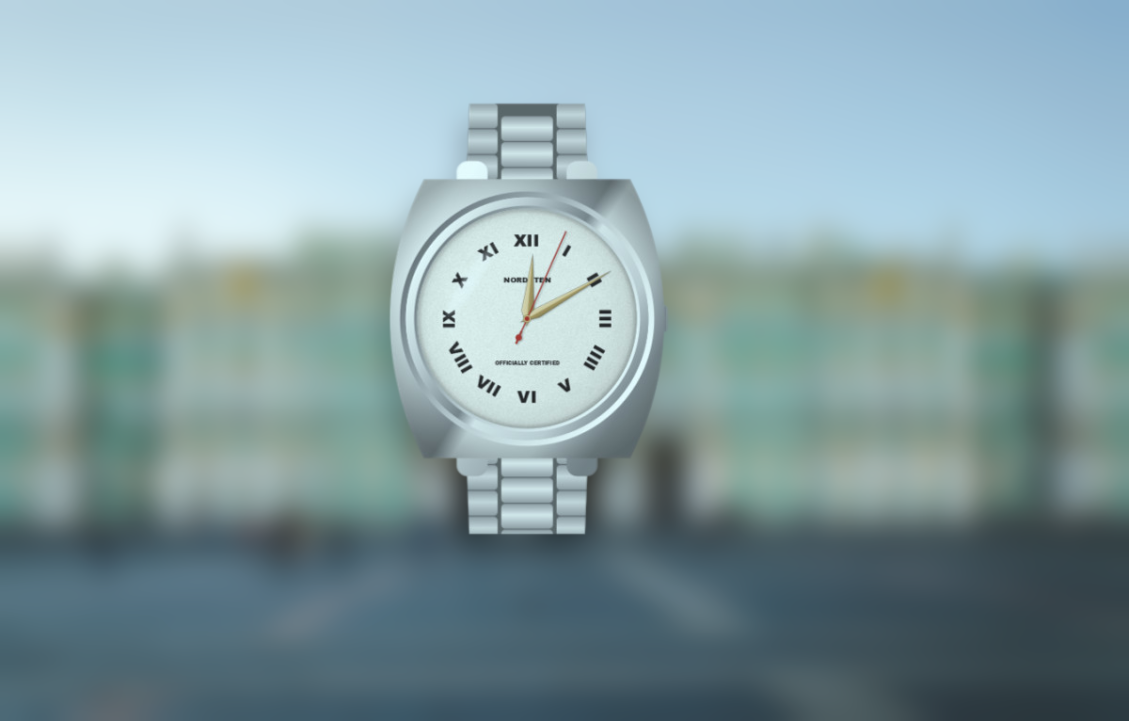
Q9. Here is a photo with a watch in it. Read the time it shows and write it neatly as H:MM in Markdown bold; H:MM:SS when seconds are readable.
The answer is **12:10:04**
